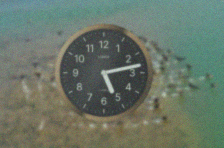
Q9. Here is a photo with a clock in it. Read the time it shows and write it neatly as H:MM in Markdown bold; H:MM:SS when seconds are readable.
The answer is **5:13**
